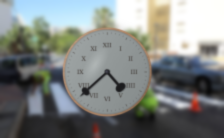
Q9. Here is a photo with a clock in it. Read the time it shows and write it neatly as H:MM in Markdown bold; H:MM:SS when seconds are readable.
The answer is **4:38**
